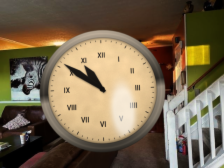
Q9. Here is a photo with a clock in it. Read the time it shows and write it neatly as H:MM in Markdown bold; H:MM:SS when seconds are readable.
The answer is **10:51**
